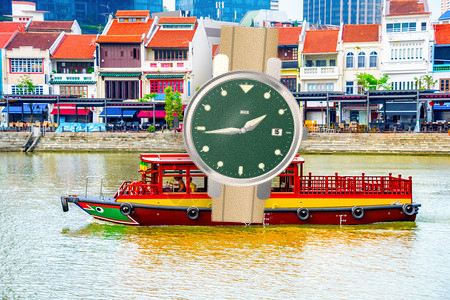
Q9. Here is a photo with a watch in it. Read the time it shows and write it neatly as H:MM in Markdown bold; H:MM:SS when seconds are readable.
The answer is **1:44**
